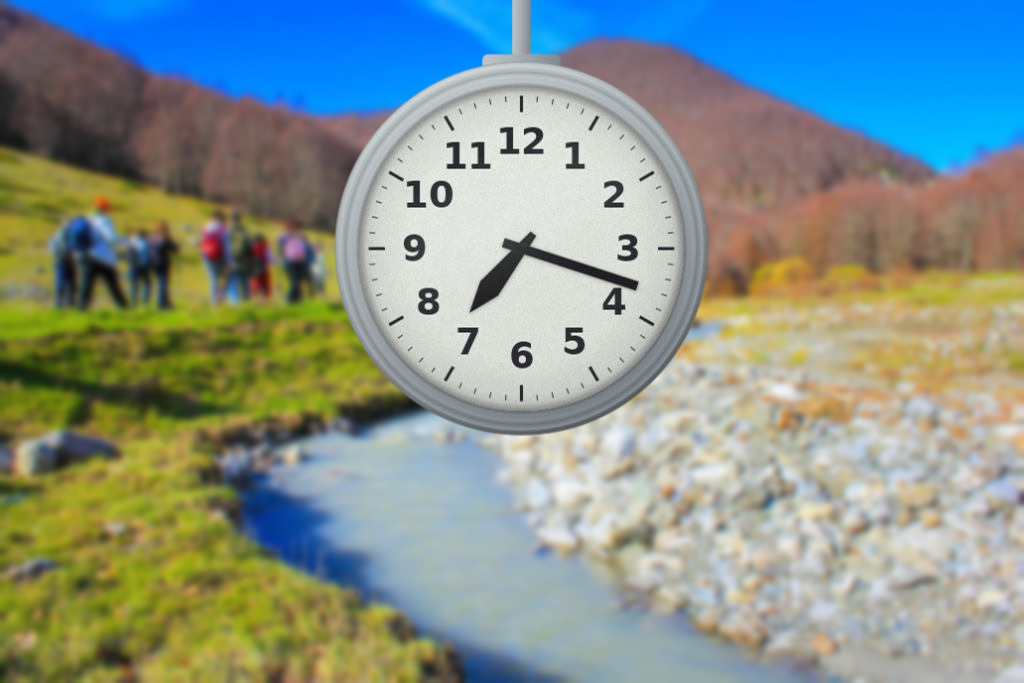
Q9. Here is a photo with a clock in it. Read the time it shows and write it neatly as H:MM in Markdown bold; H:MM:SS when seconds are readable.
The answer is **7:18**
